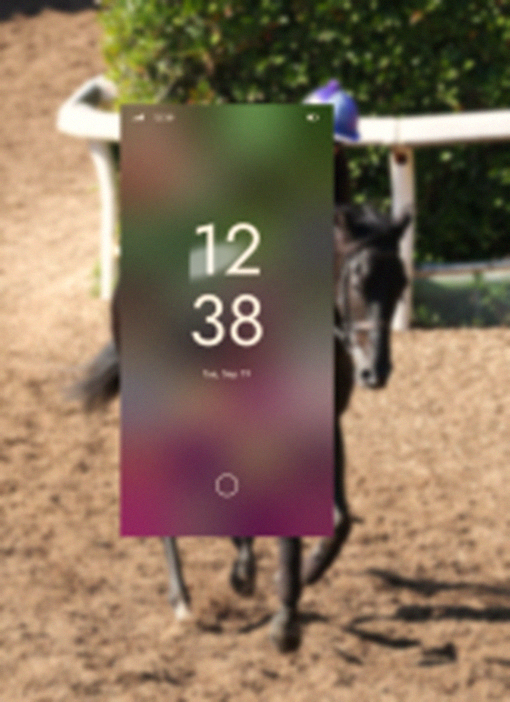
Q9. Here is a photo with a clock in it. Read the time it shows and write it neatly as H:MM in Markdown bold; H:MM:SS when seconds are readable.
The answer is **12:38**
